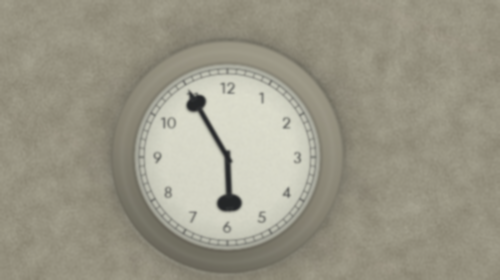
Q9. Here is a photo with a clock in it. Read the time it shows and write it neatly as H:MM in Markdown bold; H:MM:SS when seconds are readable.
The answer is **5:55**
